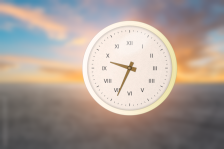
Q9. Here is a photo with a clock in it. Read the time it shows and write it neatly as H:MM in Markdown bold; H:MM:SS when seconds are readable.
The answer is **9:34**
